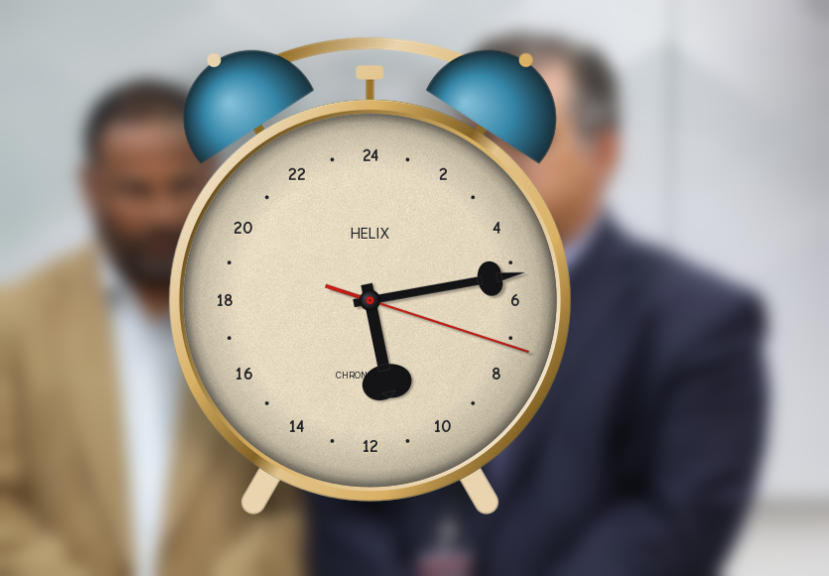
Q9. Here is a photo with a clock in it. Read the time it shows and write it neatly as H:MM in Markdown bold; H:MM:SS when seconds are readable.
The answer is **11:13:18**
